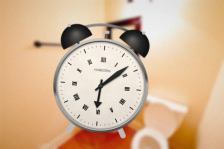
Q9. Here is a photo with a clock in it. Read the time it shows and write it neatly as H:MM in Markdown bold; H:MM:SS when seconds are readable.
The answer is **6:08**
